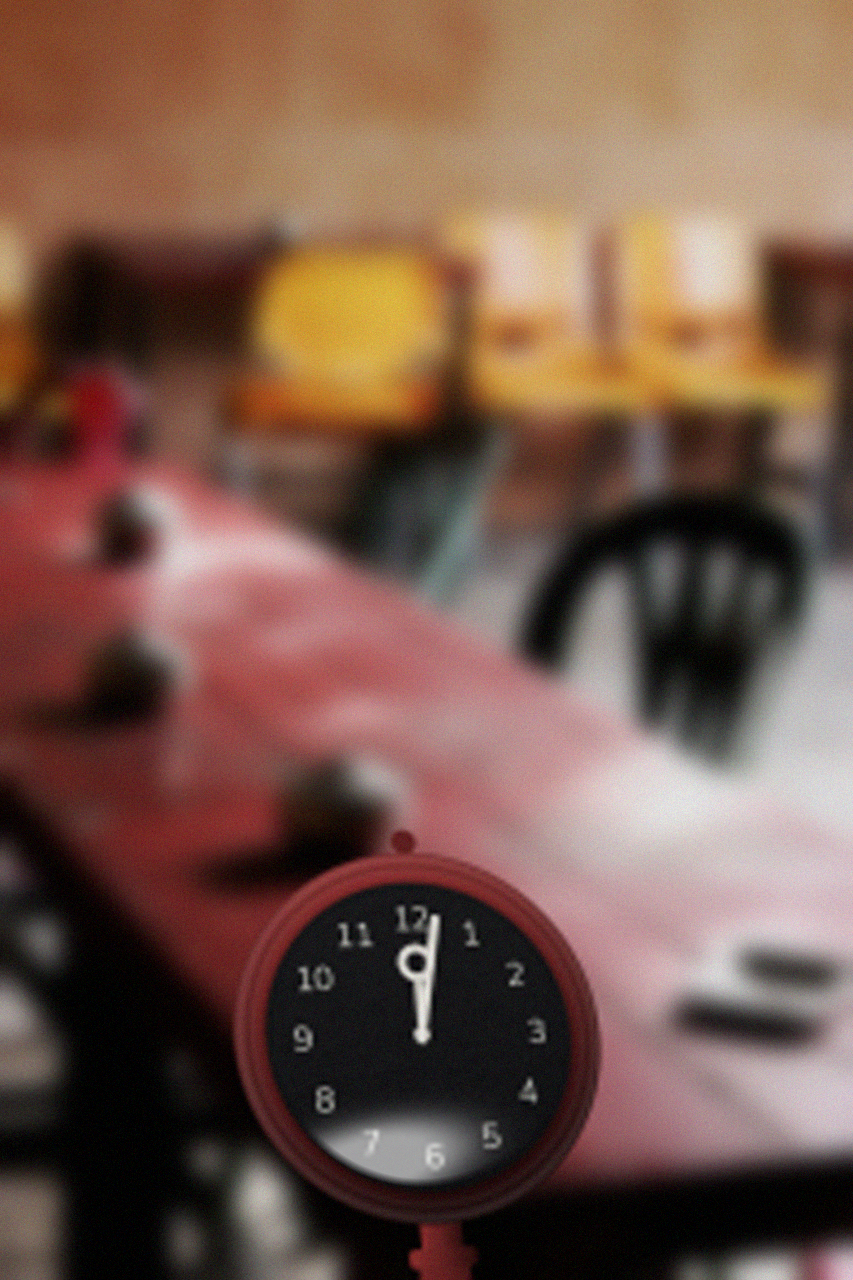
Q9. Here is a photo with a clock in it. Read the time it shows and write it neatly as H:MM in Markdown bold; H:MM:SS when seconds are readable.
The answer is **12:02**
